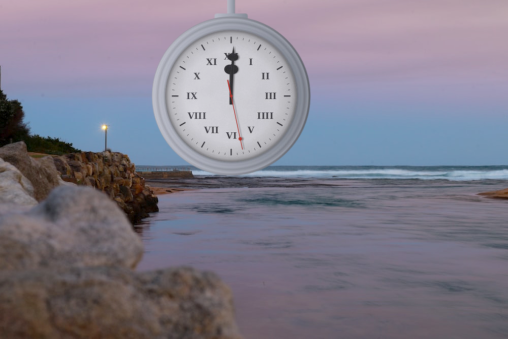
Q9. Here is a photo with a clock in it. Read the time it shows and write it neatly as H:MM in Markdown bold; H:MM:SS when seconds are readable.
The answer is **12:00:28**
